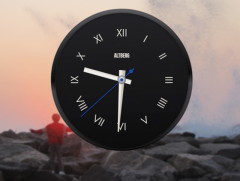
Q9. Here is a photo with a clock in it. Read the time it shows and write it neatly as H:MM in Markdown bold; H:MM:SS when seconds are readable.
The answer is **9:30:38**
